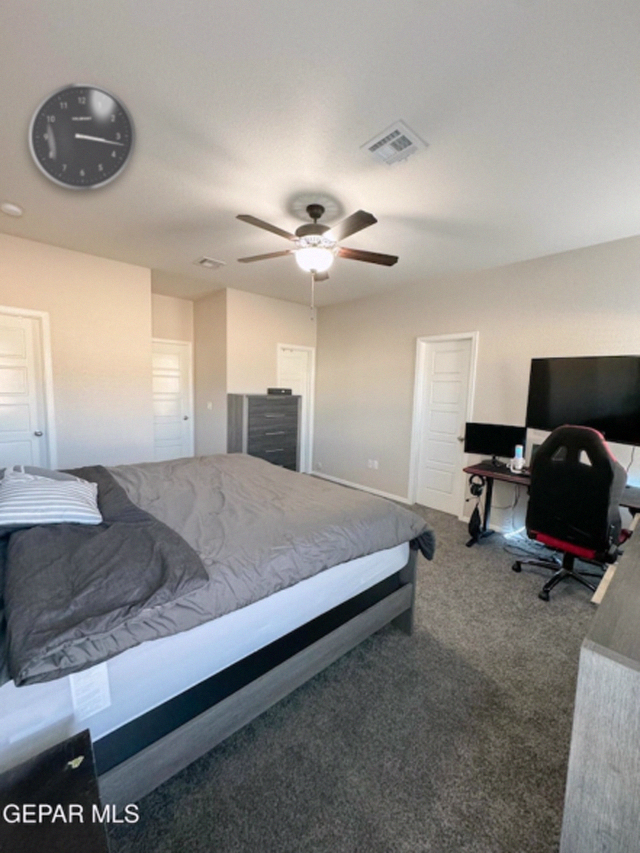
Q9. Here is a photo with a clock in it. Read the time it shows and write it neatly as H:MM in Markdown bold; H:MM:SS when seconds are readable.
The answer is **3:17**
